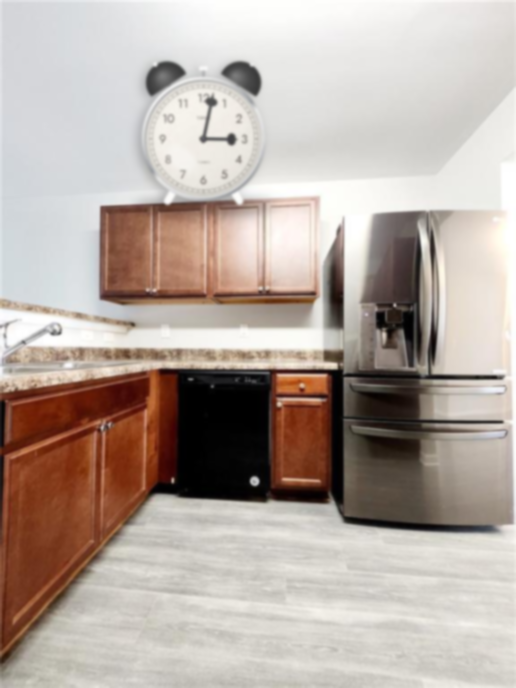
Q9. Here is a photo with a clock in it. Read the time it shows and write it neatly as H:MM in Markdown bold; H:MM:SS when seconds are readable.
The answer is **3:02**
